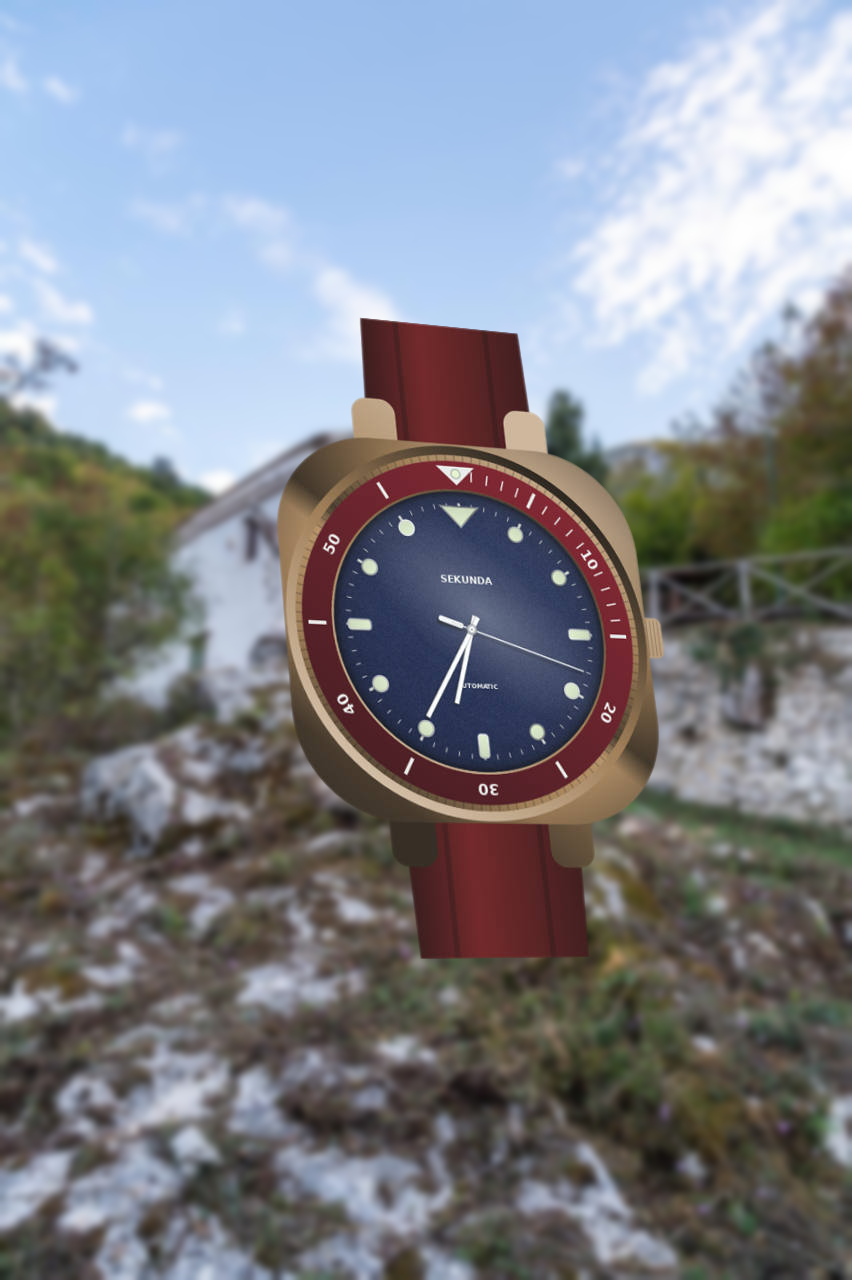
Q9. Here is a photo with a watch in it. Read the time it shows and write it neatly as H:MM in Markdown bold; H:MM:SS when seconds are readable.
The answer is **6:35:18**
